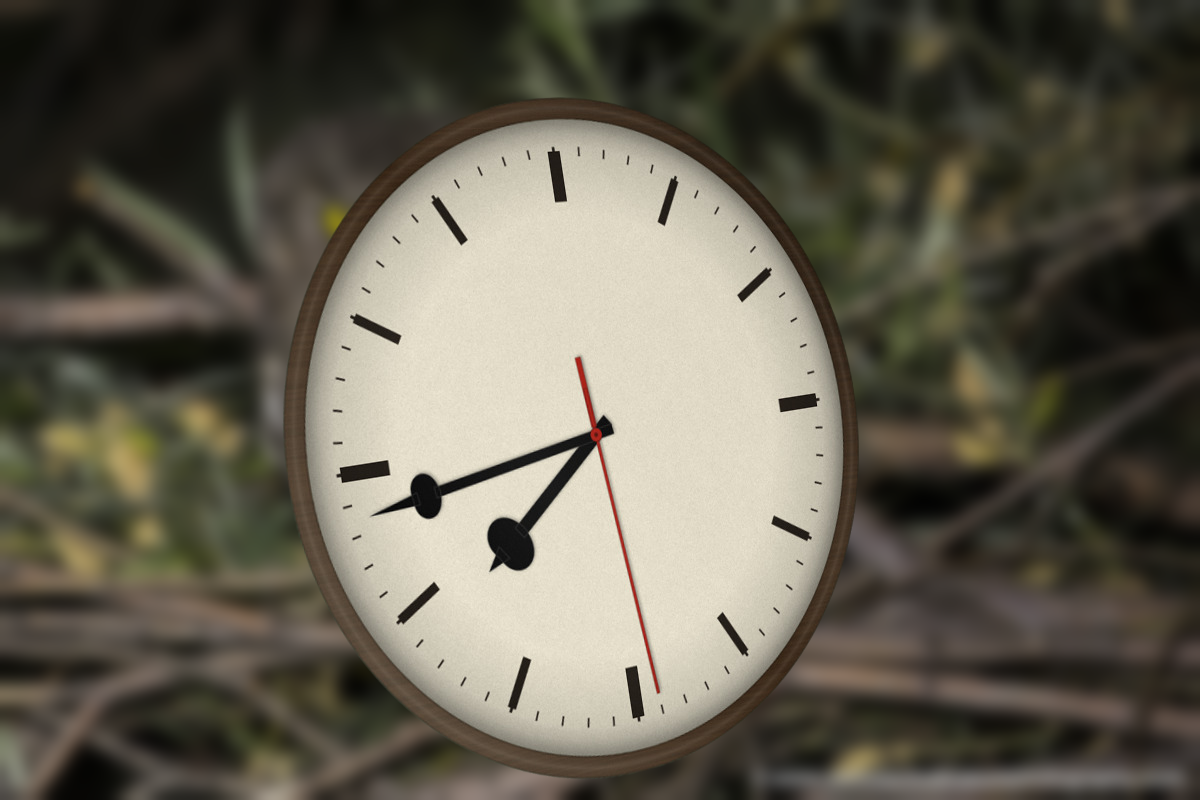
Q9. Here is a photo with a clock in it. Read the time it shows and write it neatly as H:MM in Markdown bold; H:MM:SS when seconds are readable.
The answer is **7:43:29**
